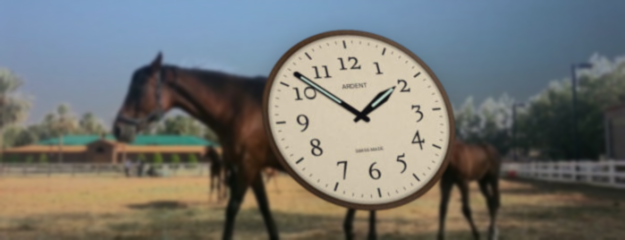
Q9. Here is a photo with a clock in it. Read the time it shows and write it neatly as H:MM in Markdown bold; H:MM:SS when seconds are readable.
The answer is **1:52**
